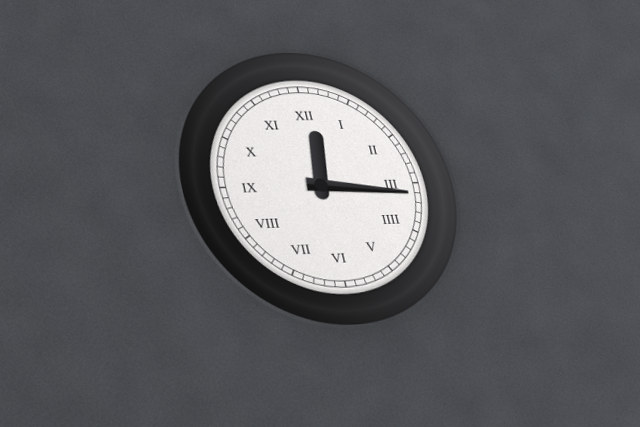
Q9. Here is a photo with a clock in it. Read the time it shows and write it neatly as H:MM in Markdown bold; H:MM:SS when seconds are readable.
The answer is **12:16**
